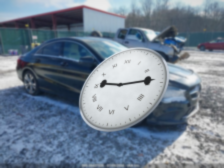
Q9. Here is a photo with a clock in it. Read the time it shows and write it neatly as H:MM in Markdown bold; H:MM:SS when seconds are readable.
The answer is **9:14**
